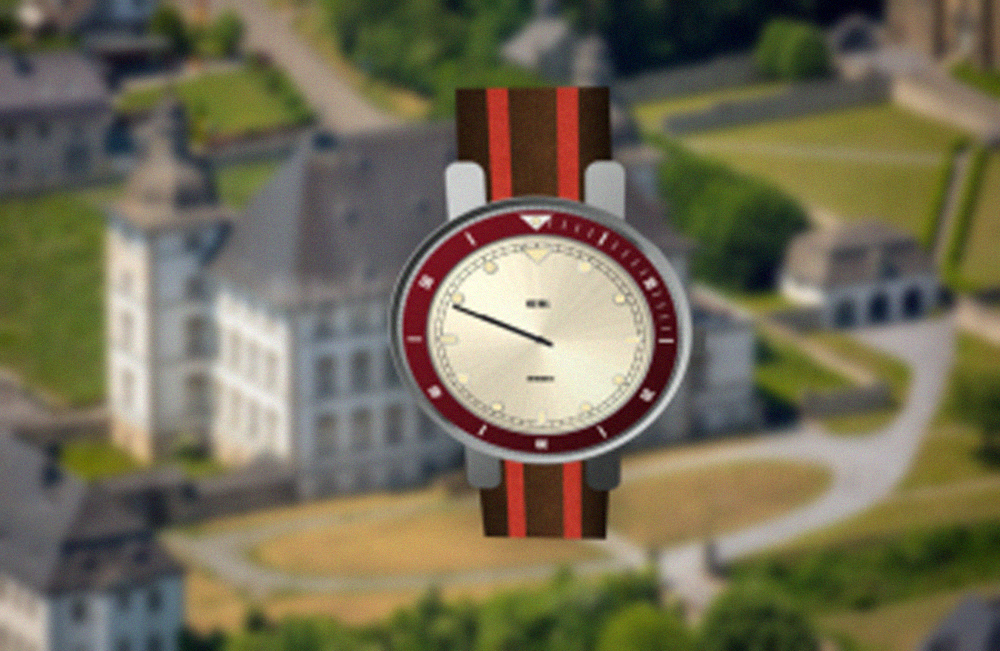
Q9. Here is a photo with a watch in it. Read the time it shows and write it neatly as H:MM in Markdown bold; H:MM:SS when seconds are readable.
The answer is **9:49**
